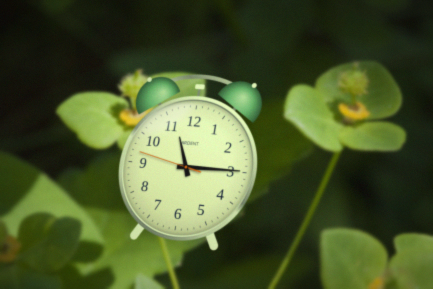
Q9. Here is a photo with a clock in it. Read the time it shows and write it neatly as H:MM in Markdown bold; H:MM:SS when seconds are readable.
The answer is **11:14:47**
